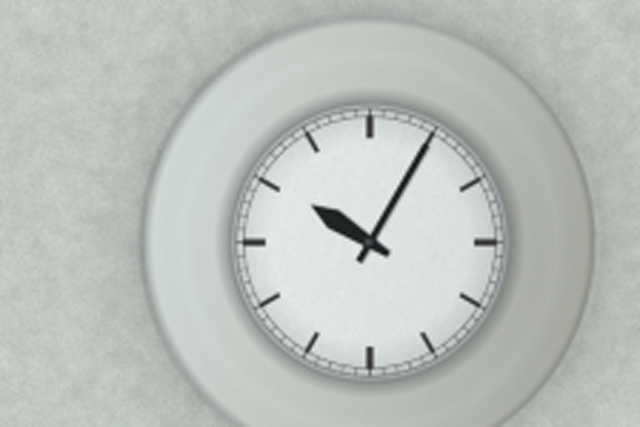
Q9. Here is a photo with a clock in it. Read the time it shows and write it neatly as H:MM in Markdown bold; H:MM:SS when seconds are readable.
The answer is **10:05**
